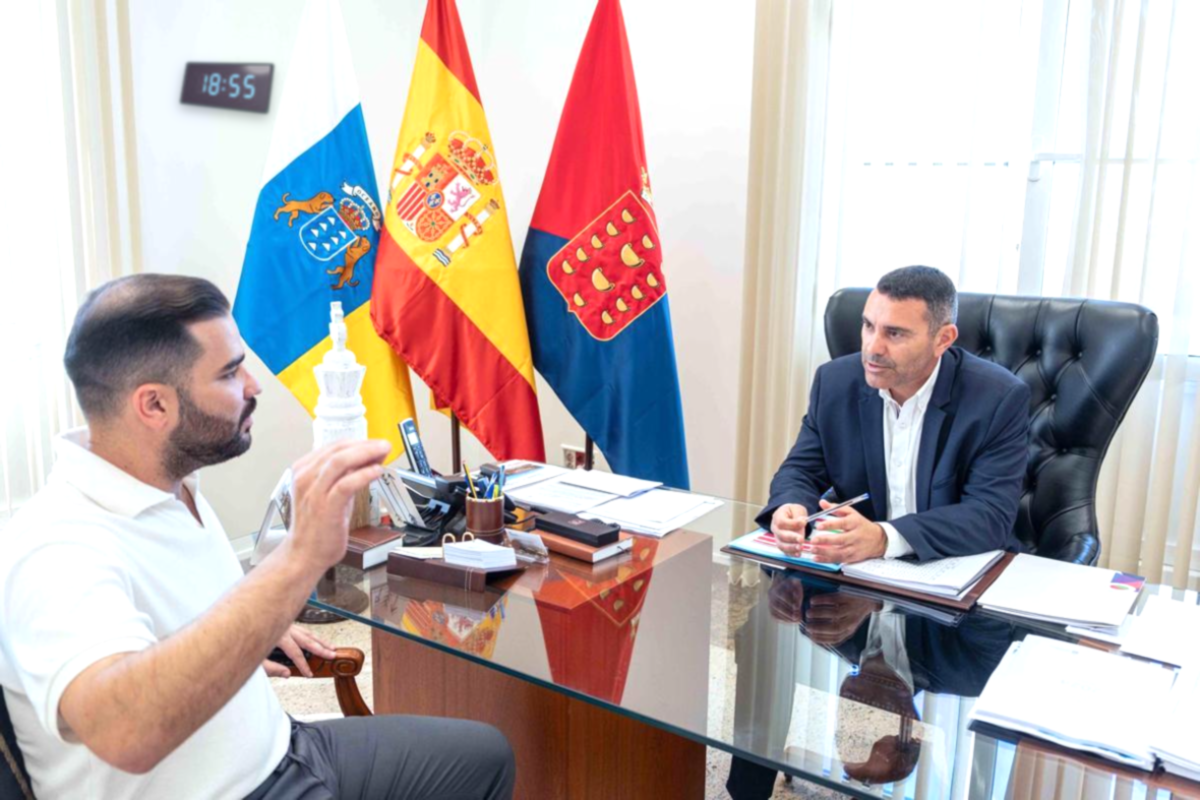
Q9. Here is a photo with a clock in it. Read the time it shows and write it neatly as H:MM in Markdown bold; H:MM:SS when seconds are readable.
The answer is **18:55**
